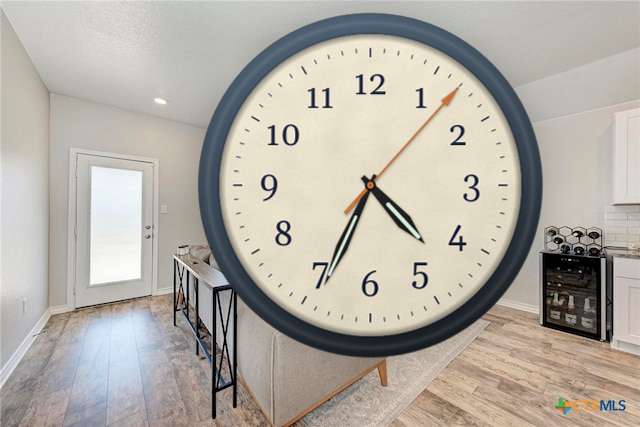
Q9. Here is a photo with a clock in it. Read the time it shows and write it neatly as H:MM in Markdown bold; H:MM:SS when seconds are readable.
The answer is **4:34:07**
